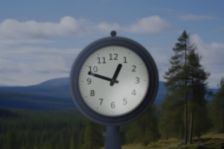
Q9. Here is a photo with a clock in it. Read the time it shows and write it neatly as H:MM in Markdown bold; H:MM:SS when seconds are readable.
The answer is **12:48**
